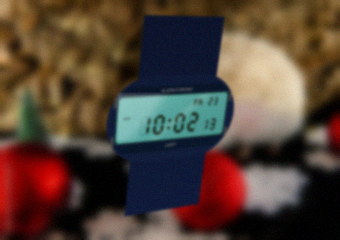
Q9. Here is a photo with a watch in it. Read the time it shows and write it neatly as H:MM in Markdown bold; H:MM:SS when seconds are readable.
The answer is **10:02:13**
